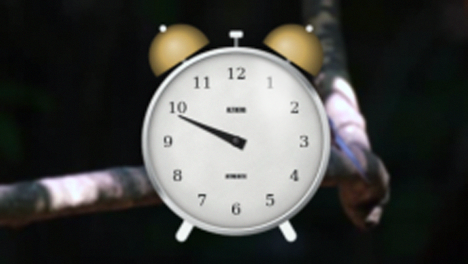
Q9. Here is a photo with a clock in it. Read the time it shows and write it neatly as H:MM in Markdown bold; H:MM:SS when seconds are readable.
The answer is **9:49**
